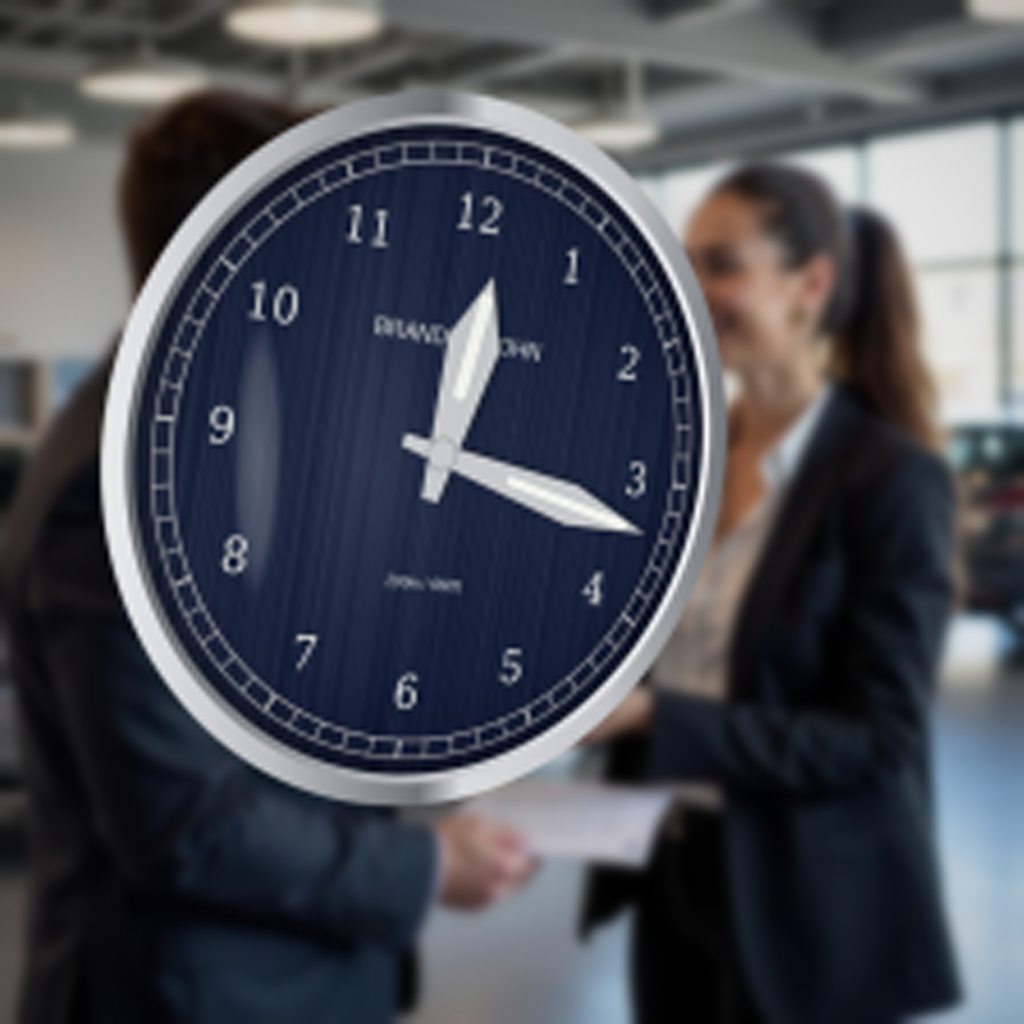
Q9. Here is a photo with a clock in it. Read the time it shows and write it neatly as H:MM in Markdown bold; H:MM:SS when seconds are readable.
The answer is **12:17**
